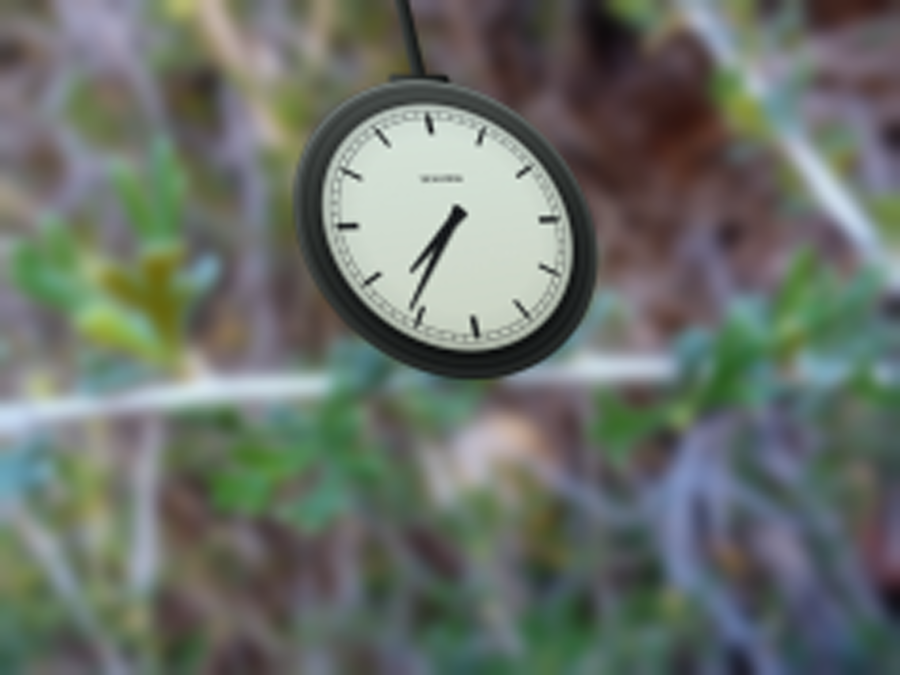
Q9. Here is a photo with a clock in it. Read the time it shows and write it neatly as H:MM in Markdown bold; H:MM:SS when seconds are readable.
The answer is **7:36**
